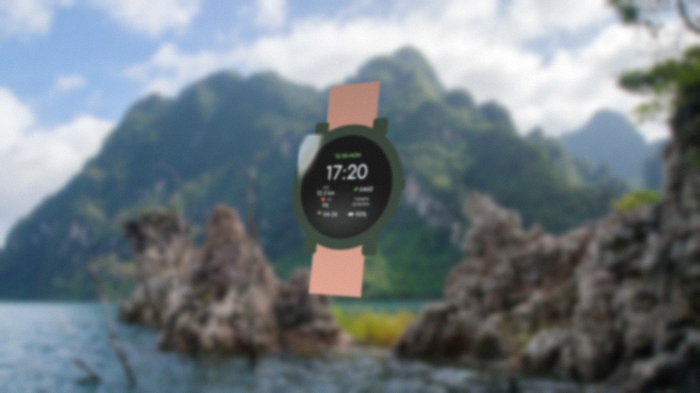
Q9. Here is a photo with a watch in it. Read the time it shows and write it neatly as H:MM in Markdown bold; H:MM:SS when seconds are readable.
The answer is **17:20**
